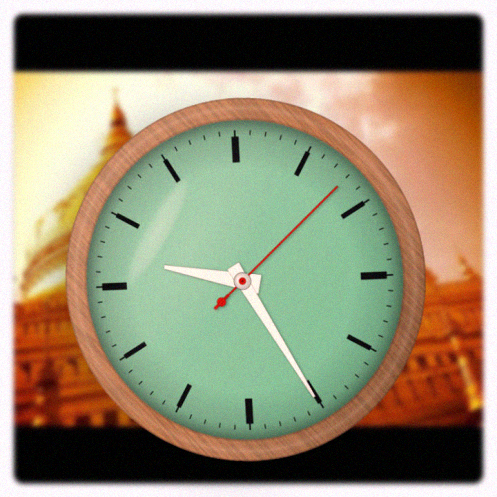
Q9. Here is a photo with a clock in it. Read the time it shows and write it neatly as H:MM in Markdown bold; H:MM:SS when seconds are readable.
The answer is **9:25:08**
